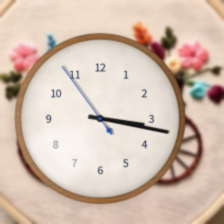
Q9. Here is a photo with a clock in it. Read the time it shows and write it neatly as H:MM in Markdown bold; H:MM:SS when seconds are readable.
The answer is **3:16:54**
